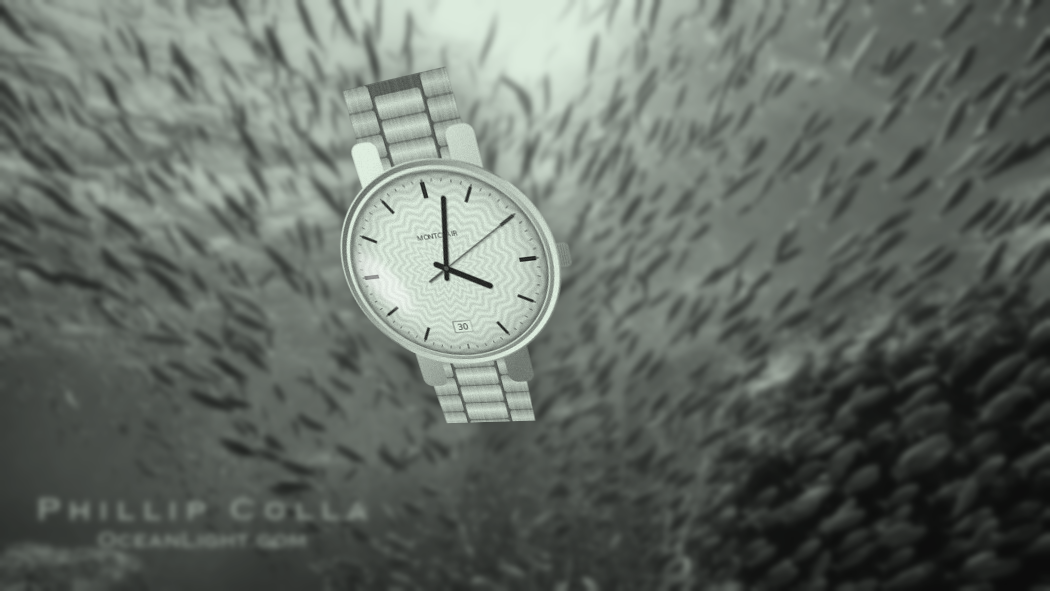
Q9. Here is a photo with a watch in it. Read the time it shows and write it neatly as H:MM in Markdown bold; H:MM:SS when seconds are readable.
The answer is **4:02:10**
